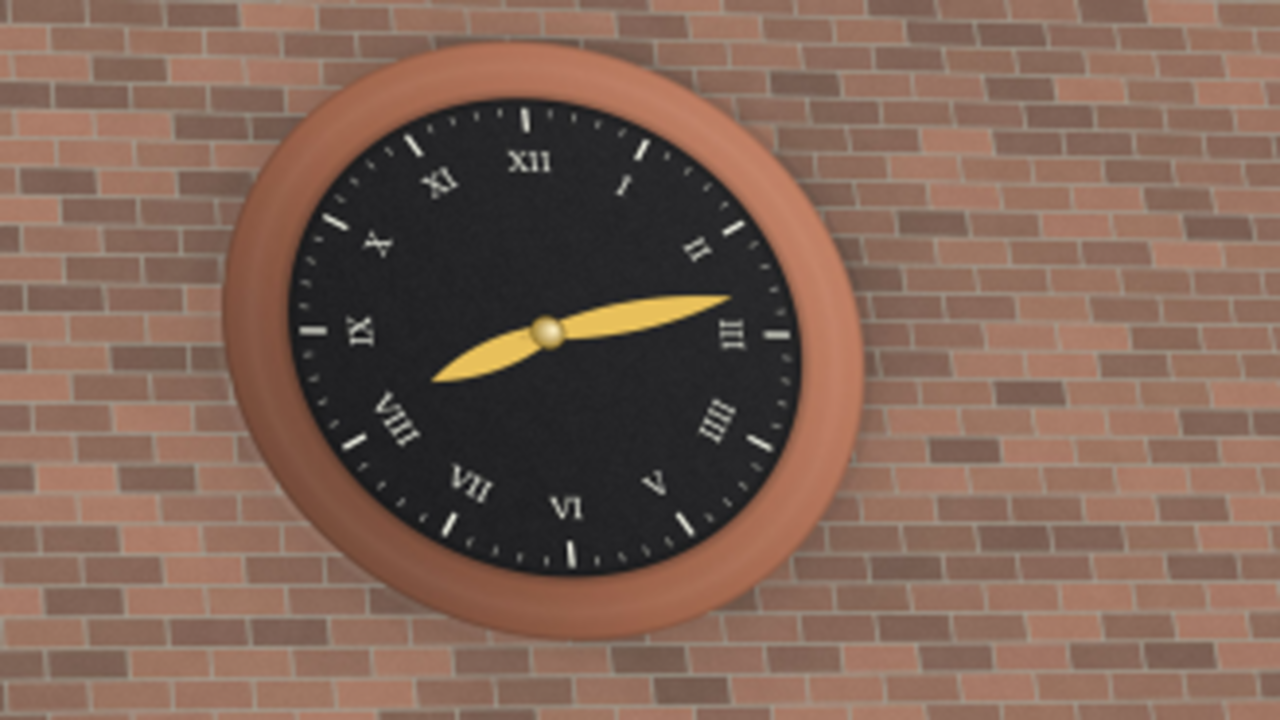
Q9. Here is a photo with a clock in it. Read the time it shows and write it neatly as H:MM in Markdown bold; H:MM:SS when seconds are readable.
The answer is **8:13**
